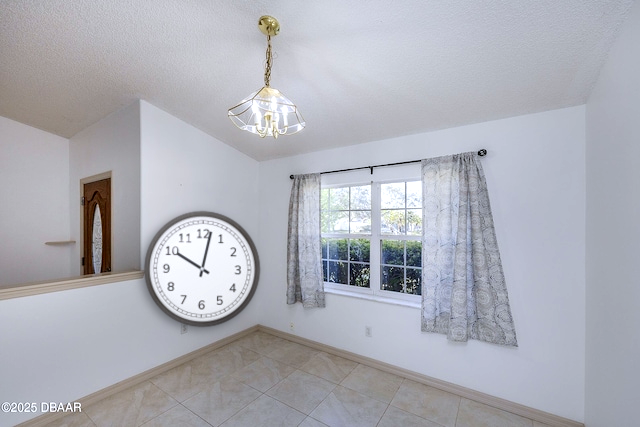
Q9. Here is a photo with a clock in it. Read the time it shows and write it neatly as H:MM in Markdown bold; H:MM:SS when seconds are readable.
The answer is **10:02**
